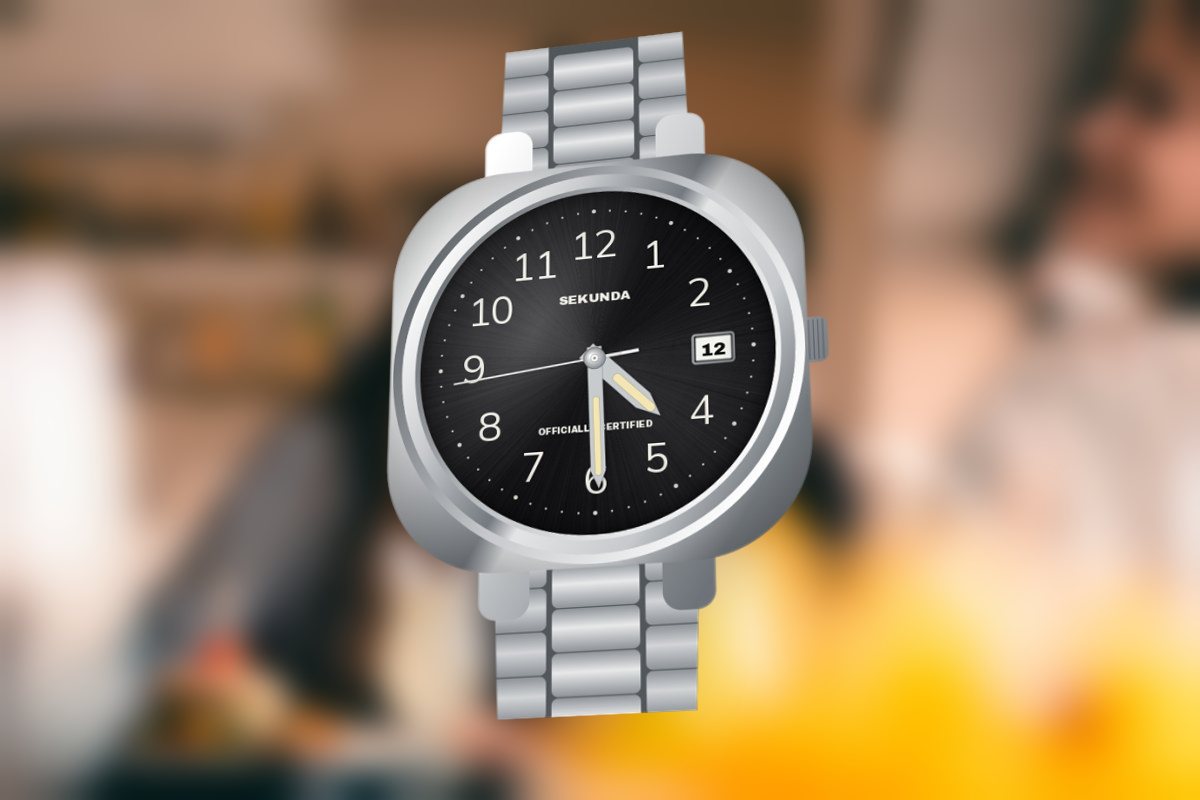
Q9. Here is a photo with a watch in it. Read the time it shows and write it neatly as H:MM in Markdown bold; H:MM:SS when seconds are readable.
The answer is **4:29:44**
